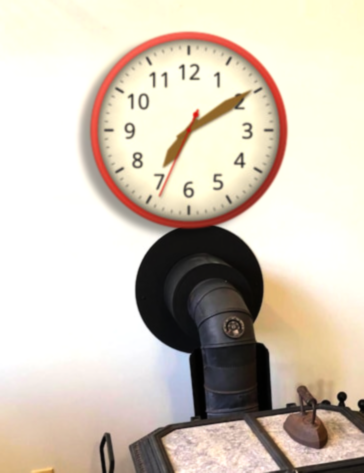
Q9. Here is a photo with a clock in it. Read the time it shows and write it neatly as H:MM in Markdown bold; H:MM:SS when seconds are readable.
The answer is **7:09:34**
